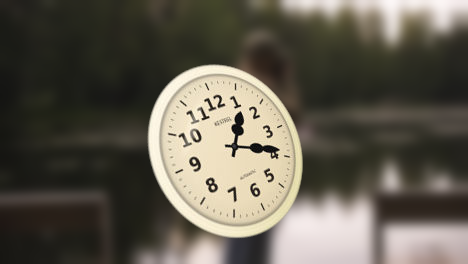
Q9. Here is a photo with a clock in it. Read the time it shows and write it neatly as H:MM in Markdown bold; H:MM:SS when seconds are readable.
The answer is **1:19**
